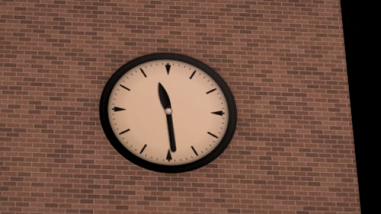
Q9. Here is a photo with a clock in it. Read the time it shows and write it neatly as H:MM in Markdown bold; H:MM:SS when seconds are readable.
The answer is **11:29**
